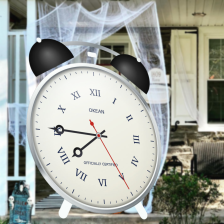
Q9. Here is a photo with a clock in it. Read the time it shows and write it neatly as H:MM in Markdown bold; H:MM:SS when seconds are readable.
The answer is **7:45:25**
